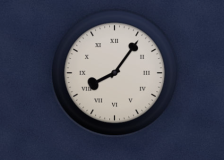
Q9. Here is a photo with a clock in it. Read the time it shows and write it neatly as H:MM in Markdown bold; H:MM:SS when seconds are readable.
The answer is **8:06**
